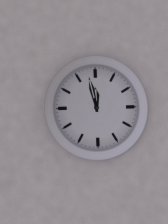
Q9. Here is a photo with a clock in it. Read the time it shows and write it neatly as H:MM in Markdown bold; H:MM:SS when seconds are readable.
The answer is **11:58**
